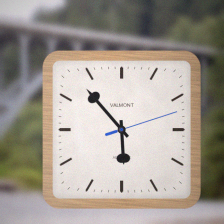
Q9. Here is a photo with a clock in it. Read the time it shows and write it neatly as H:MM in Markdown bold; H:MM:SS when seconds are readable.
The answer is **5:53:12**
